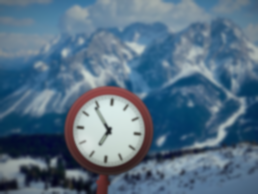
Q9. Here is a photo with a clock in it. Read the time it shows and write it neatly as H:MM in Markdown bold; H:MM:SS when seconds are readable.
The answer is **6:54**
